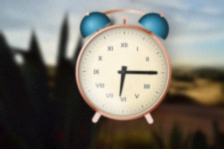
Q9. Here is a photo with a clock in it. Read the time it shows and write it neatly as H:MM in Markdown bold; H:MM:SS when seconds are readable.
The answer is **6:15**
